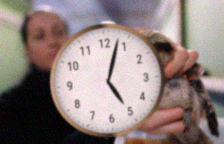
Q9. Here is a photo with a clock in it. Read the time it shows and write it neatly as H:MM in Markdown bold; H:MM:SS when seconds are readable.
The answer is **5:03**
